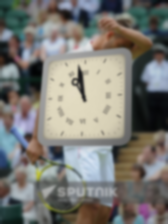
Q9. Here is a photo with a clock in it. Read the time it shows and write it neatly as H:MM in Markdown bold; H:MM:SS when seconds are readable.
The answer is **10:58**
